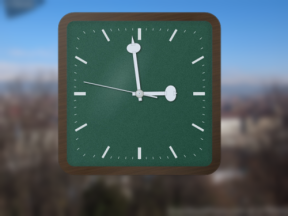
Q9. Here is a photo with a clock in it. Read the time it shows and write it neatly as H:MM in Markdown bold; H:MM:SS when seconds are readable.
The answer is **2:58:47**
